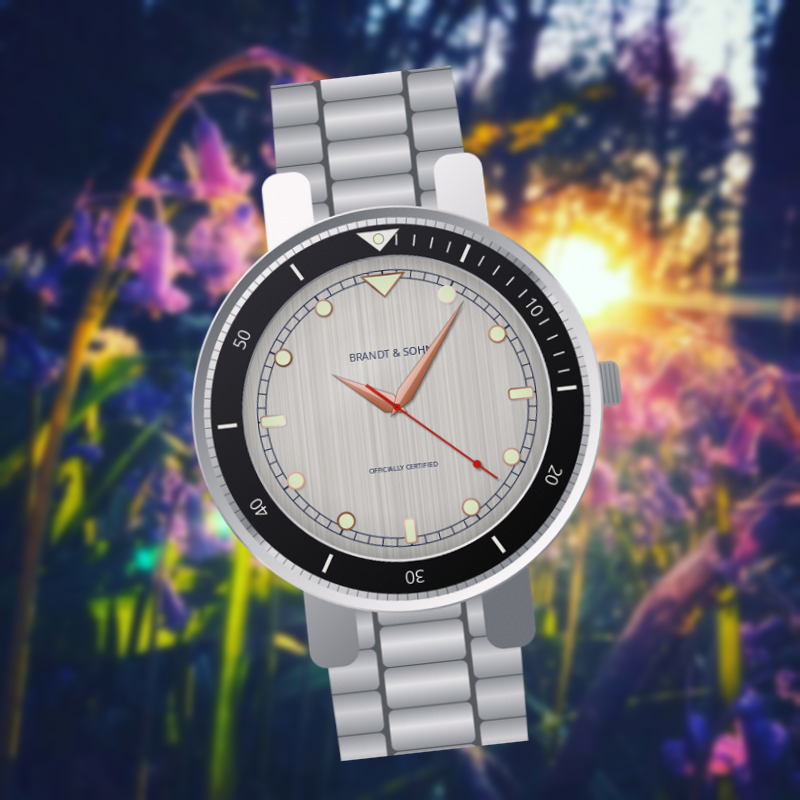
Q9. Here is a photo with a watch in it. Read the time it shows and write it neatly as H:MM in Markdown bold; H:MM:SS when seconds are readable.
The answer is **10:06:22**
